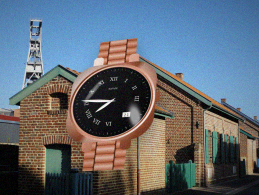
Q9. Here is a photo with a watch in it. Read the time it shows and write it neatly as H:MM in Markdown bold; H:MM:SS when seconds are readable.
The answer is **7:46**
